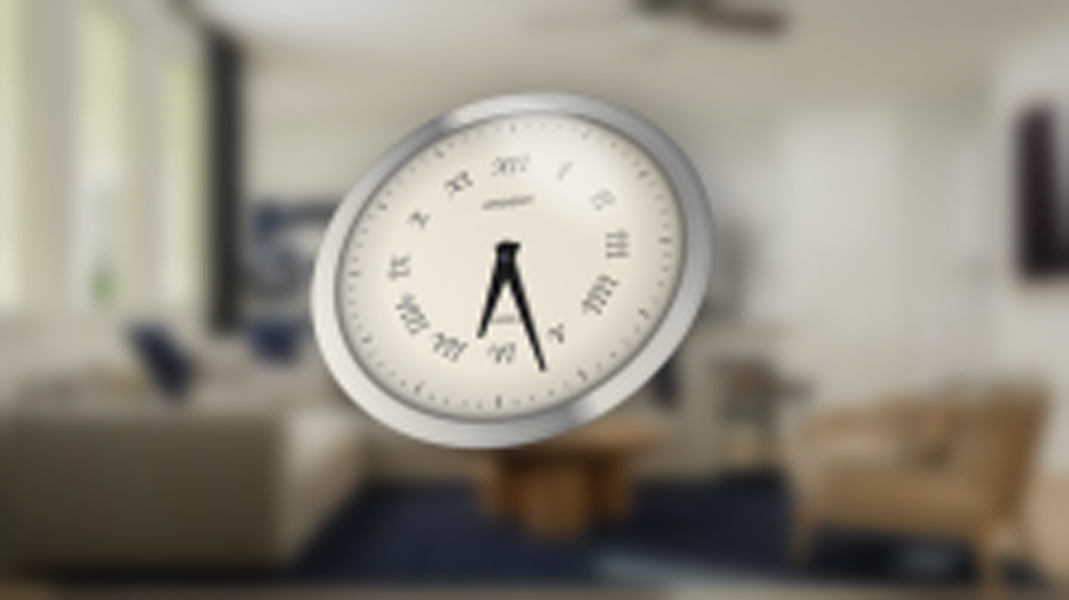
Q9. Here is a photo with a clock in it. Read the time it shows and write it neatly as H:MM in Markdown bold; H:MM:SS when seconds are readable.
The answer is **6:27**
